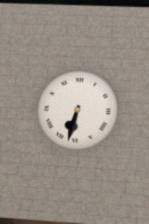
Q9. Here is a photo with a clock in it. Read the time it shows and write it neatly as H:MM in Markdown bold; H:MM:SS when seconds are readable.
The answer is **6:32**
